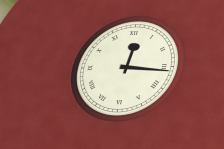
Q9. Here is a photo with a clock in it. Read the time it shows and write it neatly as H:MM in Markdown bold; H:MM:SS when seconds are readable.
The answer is **12:16**
